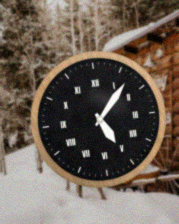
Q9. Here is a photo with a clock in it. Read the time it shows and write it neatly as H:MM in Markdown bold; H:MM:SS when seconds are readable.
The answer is **5:07**
